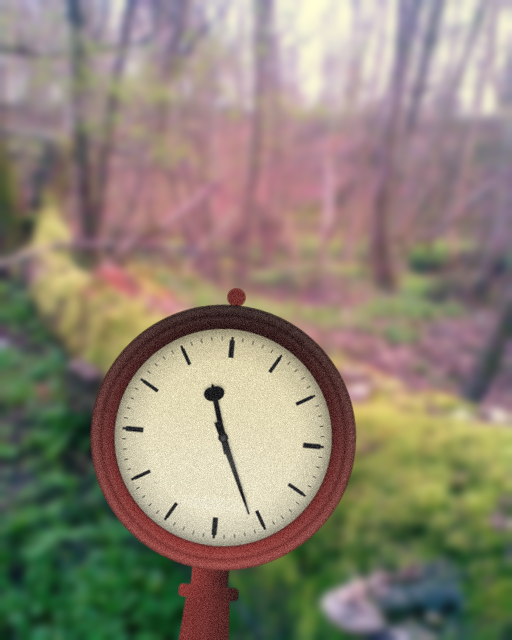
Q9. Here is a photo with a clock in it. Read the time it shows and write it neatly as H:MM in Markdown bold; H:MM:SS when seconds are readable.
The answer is **11:26**
